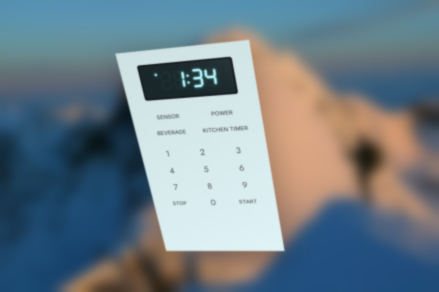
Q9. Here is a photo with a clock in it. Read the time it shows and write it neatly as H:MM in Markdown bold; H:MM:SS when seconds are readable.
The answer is **1:34**
